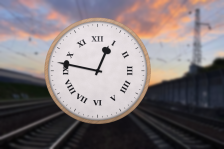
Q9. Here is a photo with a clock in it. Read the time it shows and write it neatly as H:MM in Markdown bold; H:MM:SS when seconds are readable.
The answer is **12:47**
